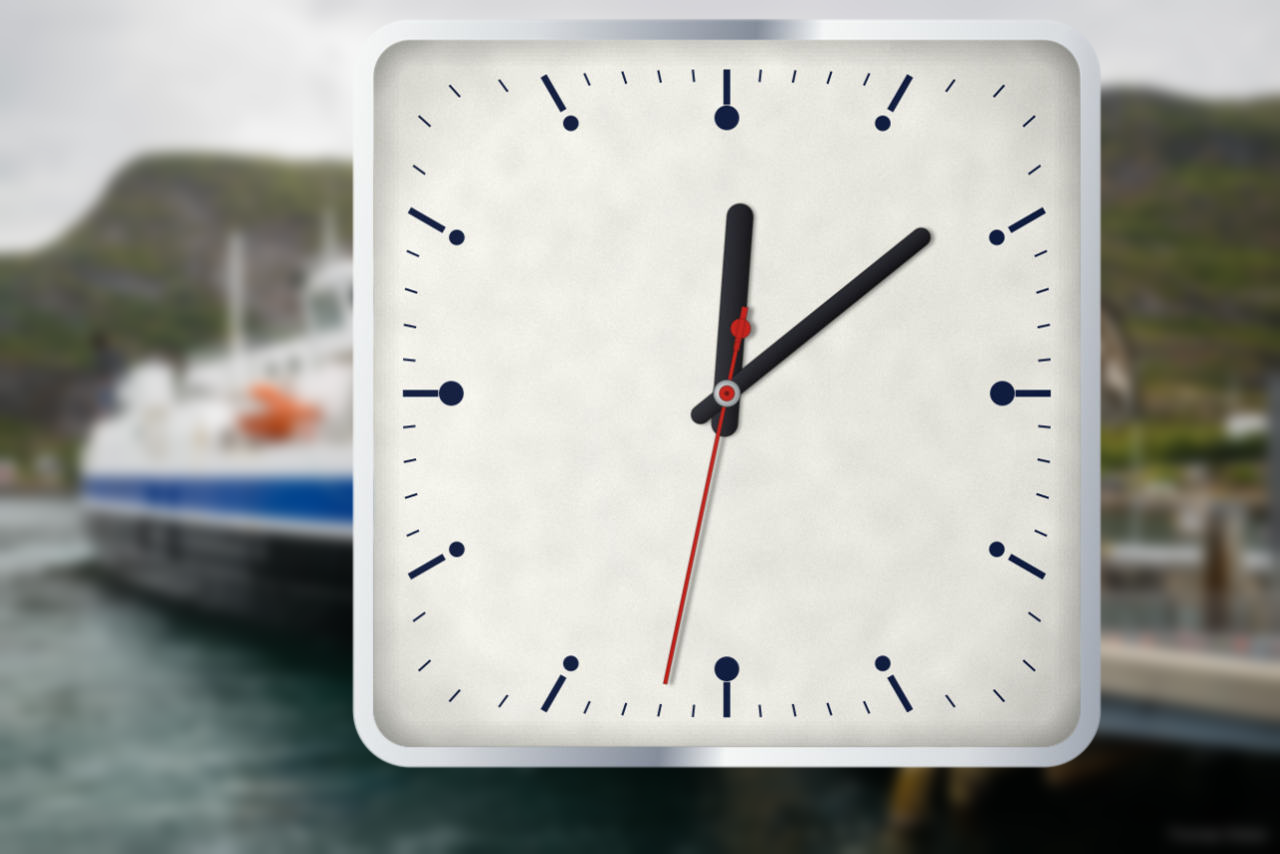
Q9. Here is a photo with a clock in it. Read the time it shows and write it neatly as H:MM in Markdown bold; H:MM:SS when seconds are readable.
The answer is **12:08:32**
